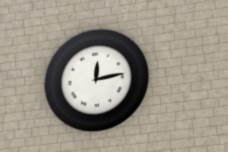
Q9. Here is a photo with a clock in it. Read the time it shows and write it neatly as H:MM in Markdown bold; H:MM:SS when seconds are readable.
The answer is **12:14**
